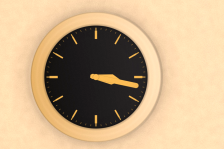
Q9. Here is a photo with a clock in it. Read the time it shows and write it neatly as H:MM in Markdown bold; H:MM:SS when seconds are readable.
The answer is **3:17**
